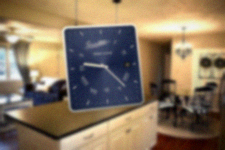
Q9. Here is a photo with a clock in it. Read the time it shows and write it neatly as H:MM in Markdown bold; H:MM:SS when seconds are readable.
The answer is **9:23**
